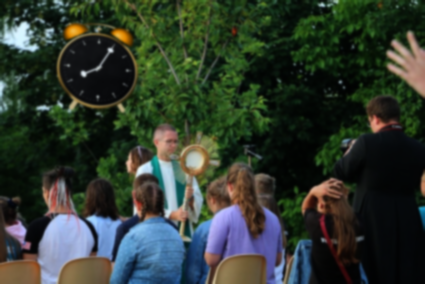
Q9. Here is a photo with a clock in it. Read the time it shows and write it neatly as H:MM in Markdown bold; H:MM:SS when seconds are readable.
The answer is **8:05**
